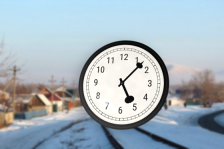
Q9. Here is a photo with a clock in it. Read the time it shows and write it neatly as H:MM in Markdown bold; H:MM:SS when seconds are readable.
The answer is **5:07**
